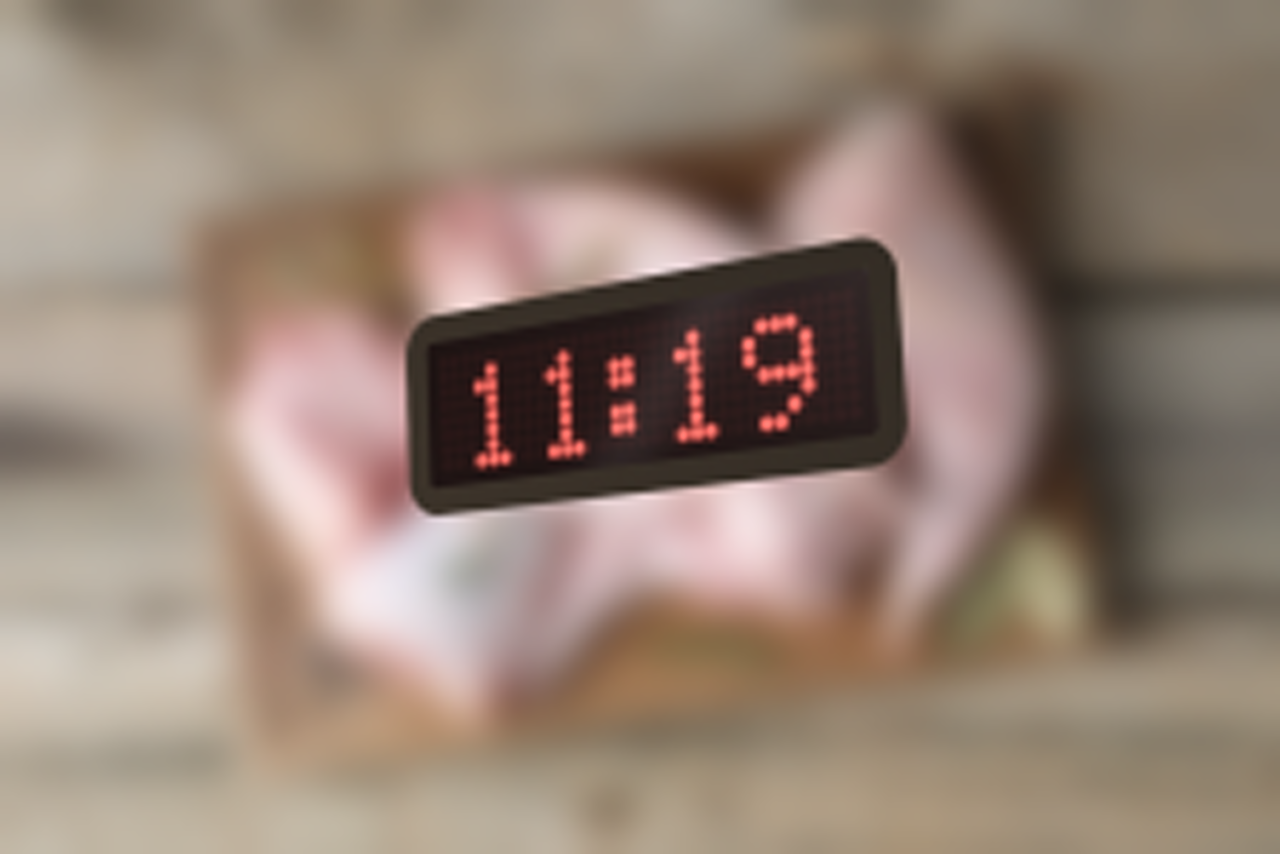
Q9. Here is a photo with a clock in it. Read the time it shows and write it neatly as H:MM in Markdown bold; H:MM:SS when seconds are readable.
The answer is **11:19**
